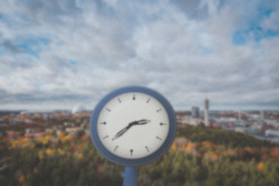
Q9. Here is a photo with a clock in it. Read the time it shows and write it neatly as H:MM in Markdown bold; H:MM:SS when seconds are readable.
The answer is **2:38**
